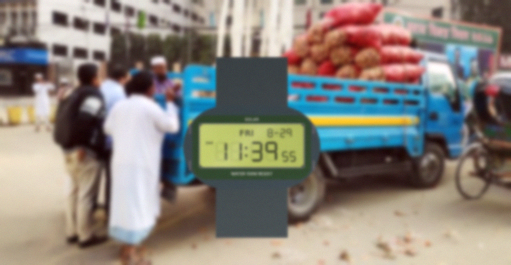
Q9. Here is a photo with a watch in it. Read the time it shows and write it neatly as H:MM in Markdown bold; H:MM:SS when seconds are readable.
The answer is **11:39**
